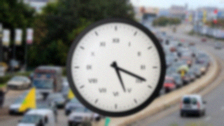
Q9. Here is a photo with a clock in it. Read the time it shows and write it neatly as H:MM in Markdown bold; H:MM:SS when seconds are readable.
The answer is **5:19**
